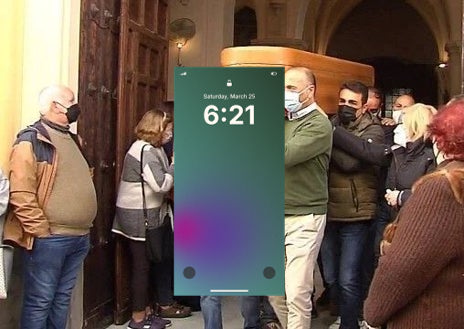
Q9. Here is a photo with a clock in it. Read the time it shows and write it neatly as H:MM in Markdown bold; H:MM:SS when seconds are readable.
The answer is **6:21**
